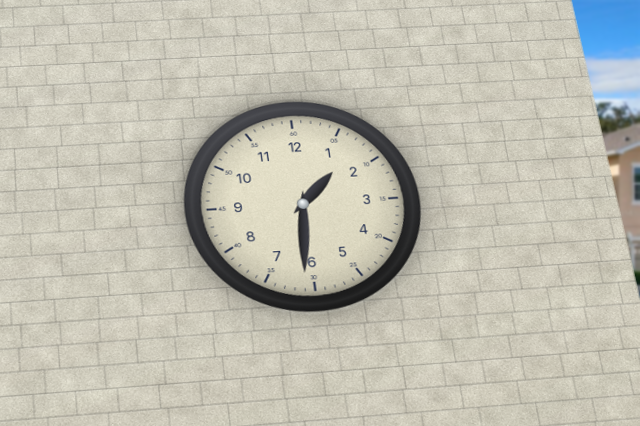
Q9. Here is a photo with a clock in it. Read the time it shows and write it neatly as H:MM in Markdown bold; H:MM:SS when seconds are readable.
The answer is **1:31**
